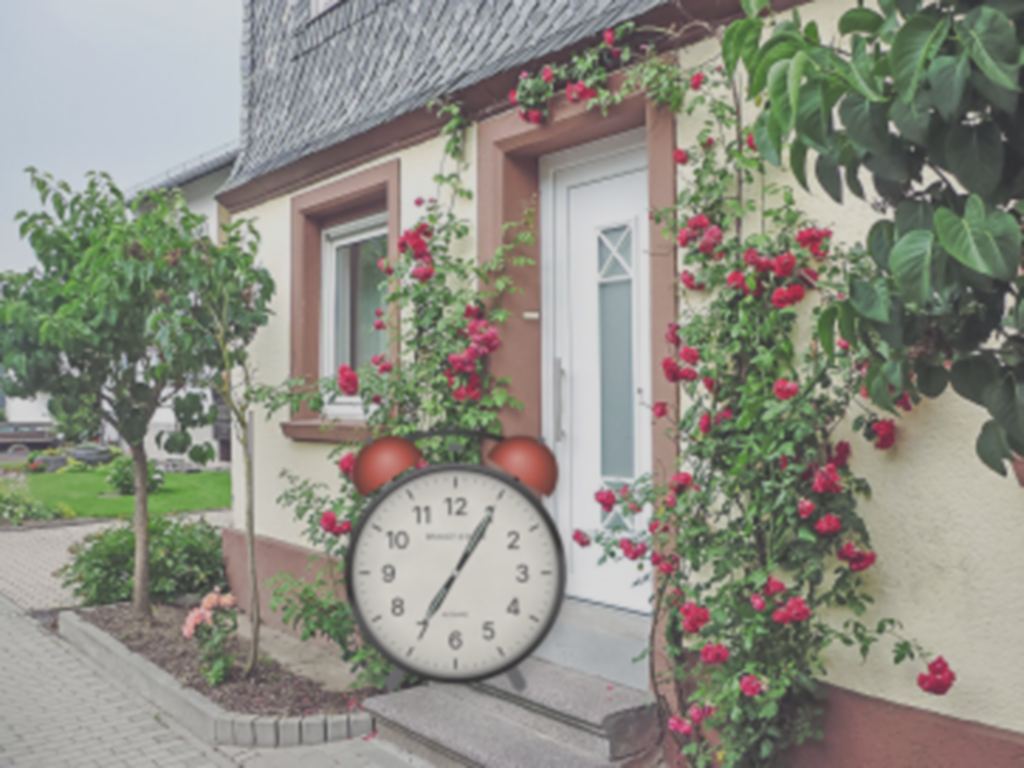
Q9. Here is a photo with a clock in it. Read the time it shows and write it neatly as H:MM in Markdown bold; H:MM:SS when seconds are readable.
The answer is **7:05**
